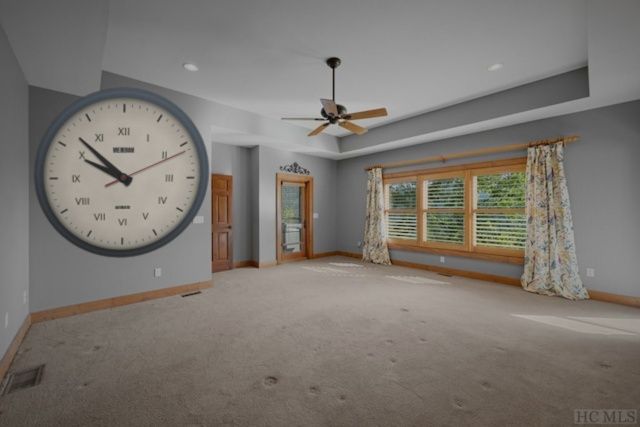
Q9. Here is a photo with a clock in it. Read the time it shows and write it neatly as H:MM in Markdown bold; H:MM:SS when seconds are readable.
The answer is **9:52:11**
